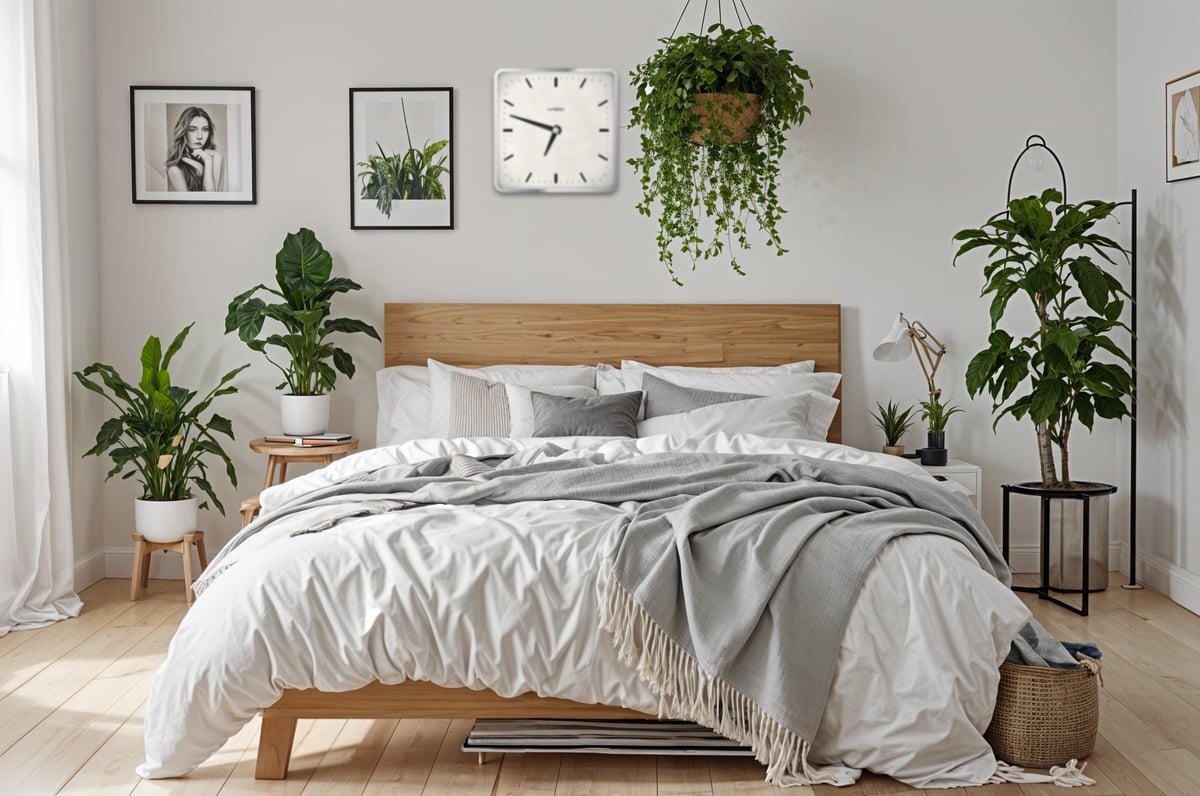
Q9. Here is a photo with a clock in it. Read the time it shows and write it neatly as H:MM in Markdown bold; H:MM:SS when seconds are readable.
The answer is **6:48**
